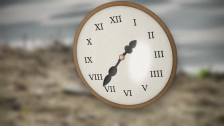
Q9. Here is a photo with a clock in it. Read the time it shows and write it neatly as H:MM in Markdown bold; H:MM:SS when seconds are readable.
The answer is **1:37**
